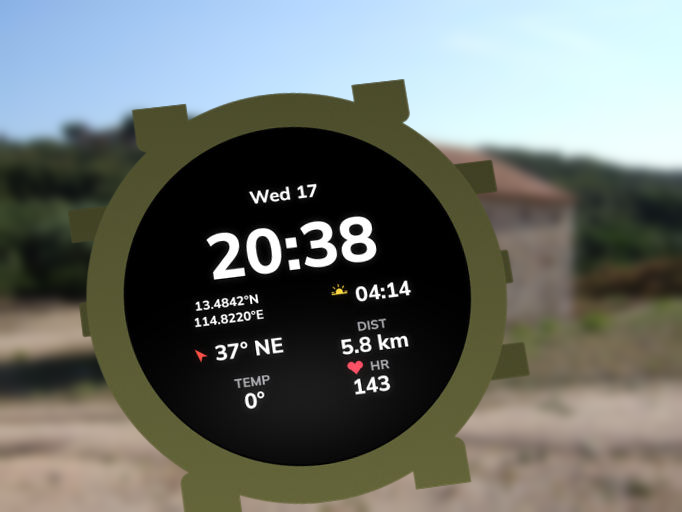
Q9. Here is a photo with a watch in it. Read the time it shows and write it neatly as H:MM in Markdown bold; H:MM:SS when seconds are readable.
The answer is **20:38**
